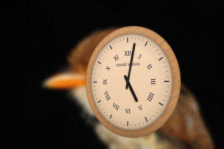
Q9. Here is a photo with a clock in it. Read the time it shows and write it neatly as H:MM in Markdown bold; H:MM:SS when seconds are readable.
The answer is **5:02**
